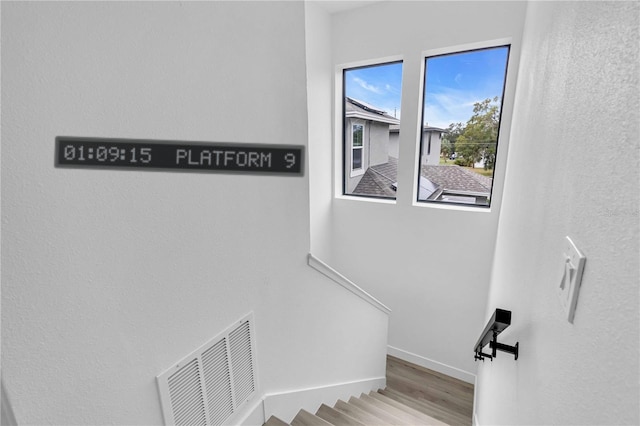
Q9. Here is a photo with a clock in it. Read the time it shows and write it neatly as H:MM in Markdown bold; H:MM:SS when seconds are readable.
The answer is **1:09:15**
